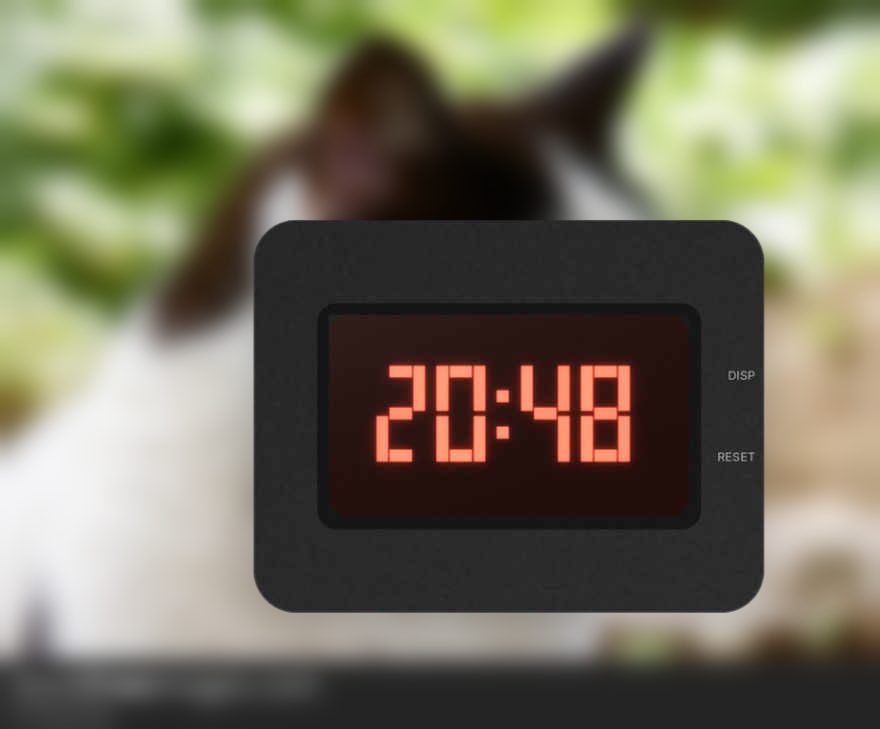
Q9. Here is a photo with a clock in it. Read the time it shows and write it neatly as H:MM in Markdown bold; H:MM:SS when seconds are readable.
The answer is **20:48**
